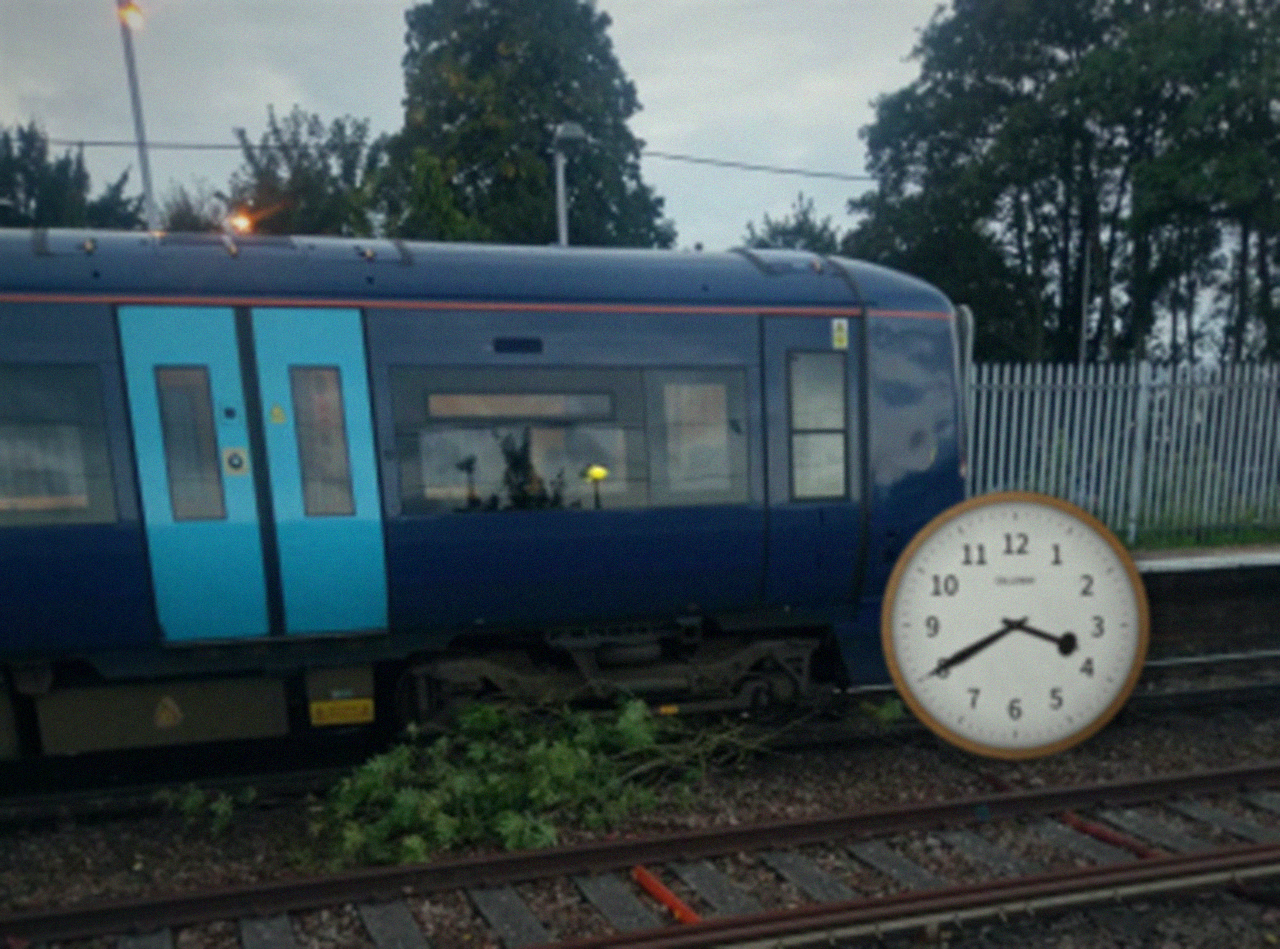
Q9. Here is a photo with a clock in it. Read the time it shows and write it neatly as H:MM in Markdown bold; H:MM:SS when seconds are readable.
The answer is **3:40**
